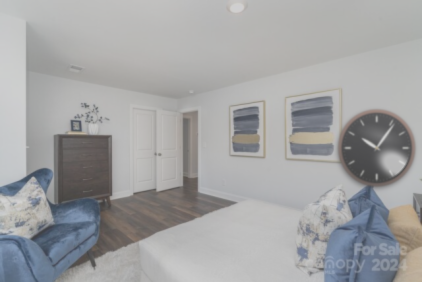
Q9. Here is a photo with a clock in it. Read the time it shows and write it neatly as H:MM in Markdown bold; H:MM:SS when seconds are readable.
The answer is **10:06**
